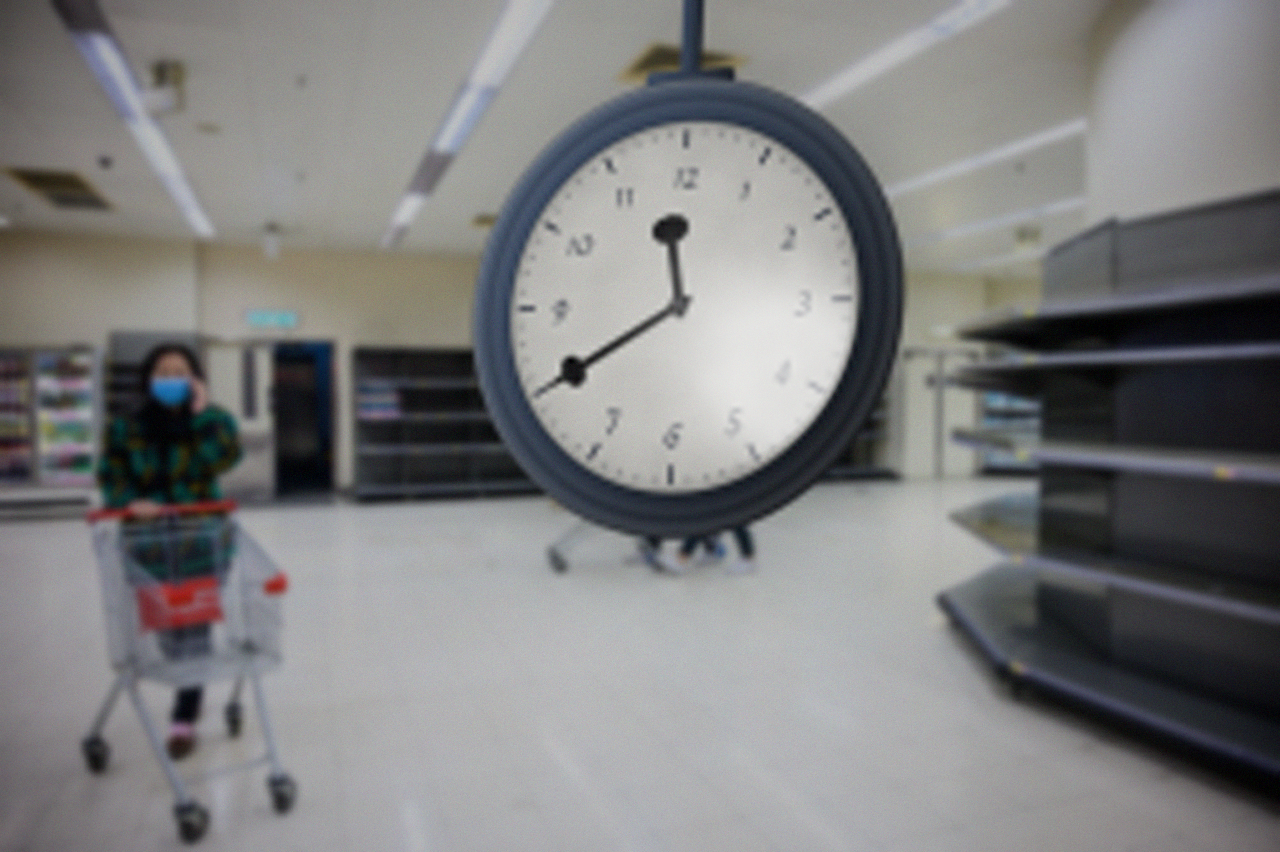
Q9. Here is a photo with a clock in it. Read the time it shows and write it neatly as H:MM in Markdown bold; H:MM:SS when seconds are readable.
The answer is **11:40**
